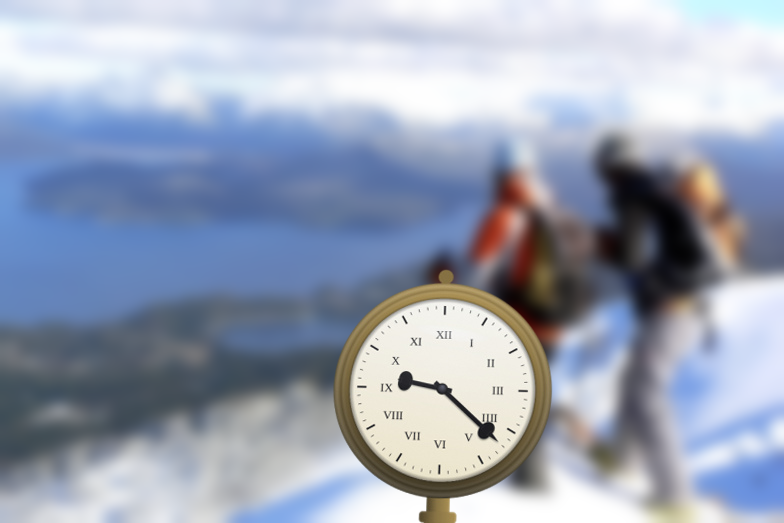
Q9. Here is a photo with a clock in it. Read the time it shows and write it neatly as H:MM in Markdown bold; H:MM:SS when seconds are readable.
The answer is **9:22**
